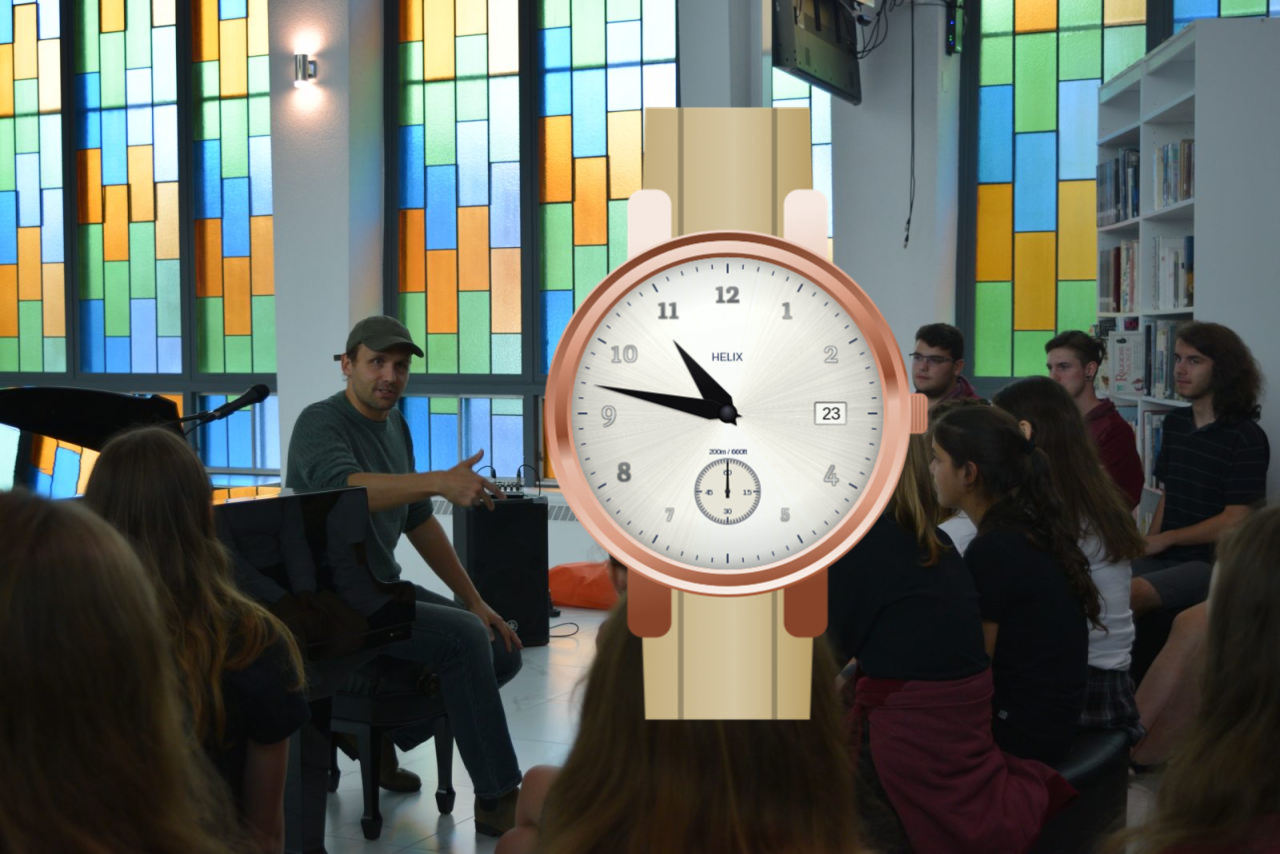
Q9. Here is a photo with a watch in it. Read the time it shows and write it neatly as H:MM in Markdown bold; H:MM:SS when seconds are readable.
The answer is **10:47:00**
